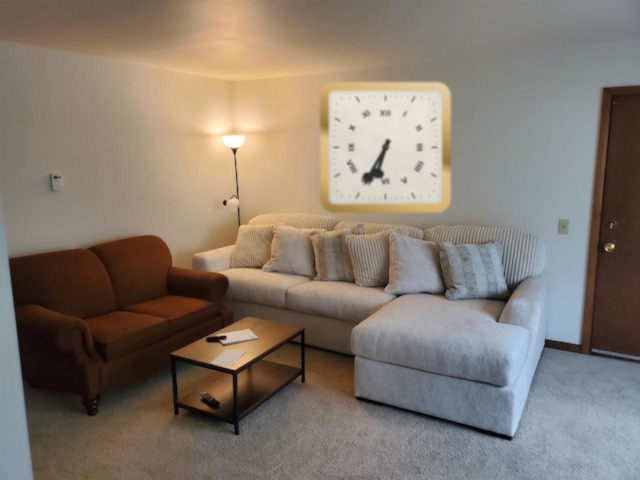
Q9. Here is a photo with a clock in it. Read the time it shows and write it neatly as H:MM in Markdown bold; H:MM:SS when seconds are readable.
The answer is **6:35**
